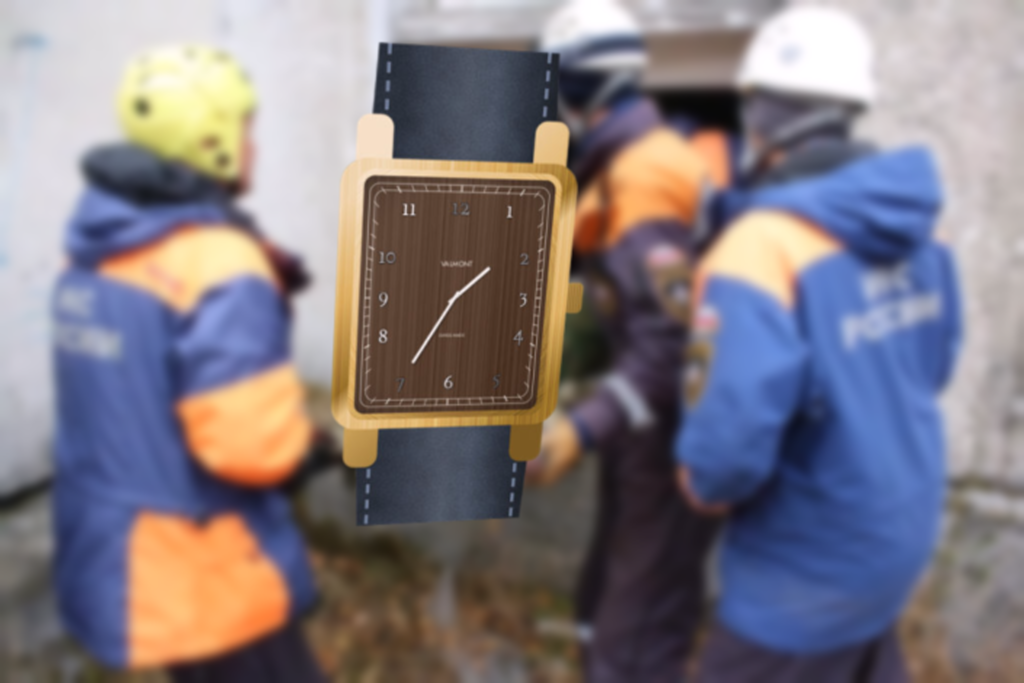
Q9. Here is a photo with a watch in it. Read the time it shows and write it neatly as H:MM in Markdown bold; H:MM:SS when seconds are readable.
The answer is **1:35**
